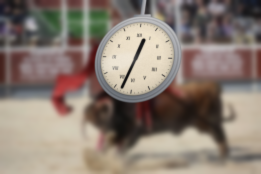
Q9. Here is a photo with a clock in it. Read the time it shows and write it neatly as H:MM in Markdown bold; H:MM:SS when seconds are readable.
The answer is **12:33**
